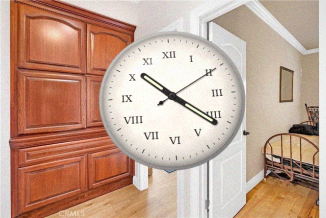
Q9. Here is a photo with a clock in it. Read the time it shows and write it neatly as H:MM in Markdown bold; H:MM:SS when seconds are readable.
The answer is **10:21:10**
